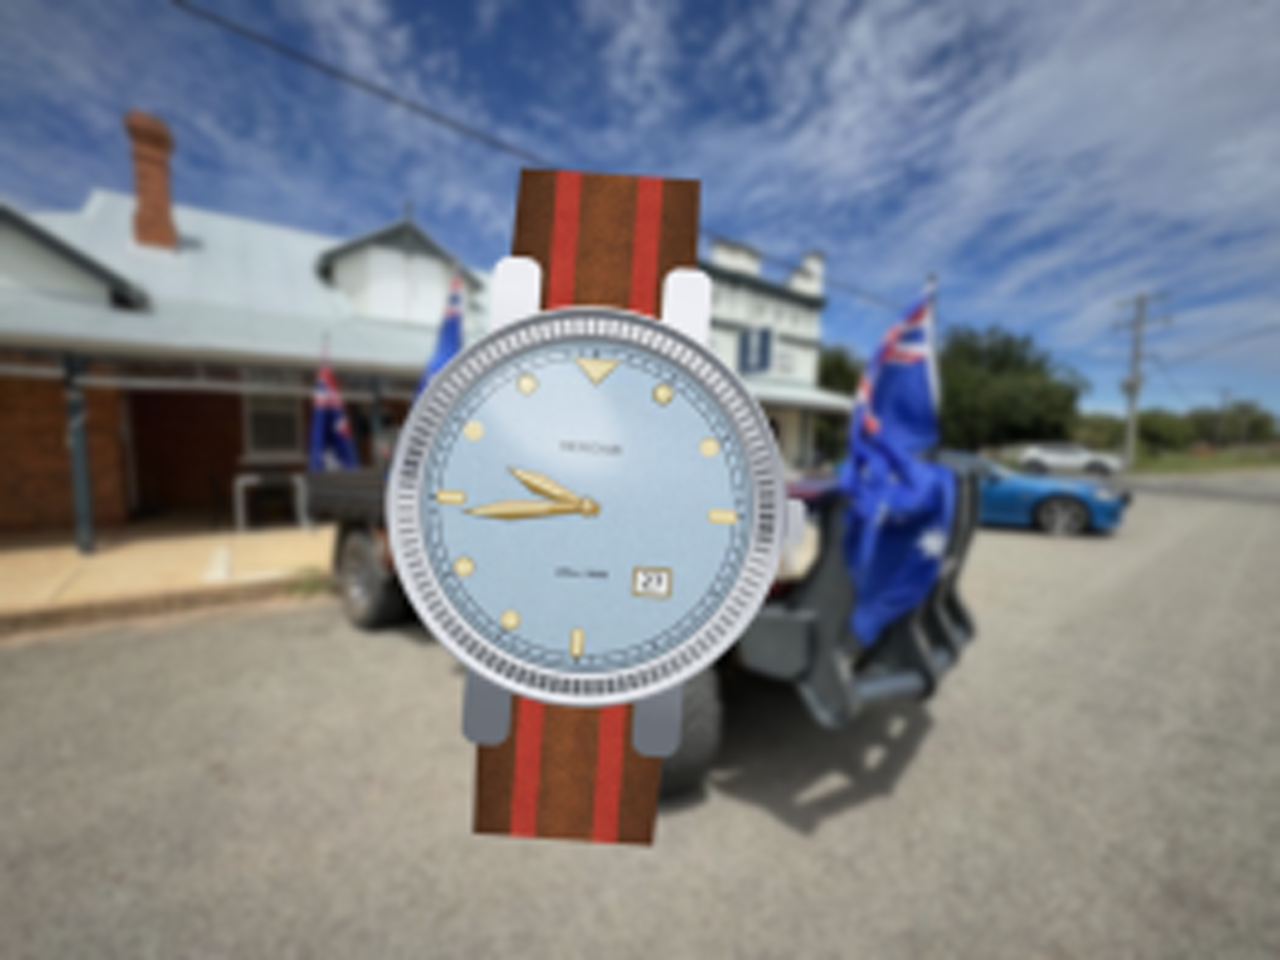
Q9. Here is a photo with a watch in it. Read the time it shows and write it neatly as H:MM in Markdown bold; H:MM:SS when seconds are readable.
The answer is **9:44**
